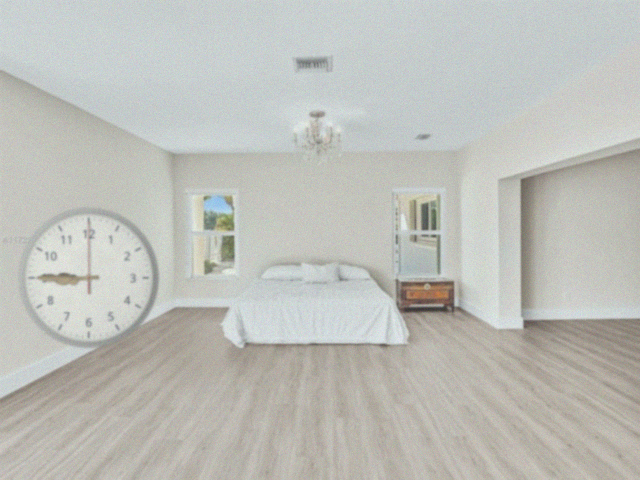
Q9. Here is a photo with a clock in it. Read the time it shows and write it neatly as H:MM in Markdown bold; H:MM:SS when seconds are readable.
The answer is **8:45:00**
